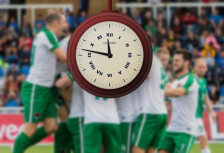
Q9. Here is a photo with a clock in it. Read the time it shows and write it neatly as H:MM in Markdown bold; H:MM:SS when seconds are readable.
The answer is **11:47**
